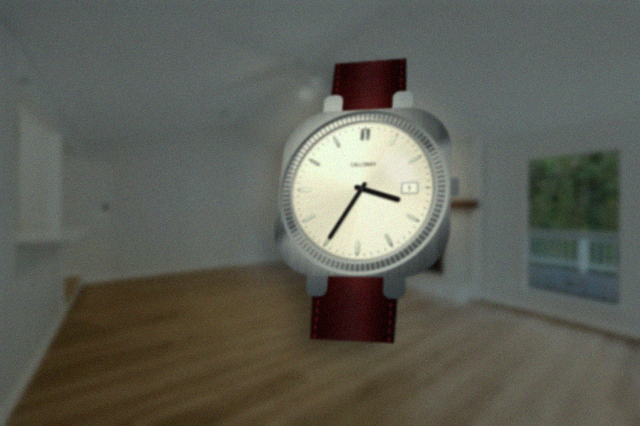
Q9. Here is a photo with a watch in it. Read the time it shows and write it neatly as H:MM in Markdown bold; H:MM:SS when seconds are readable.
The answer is **3:35**
